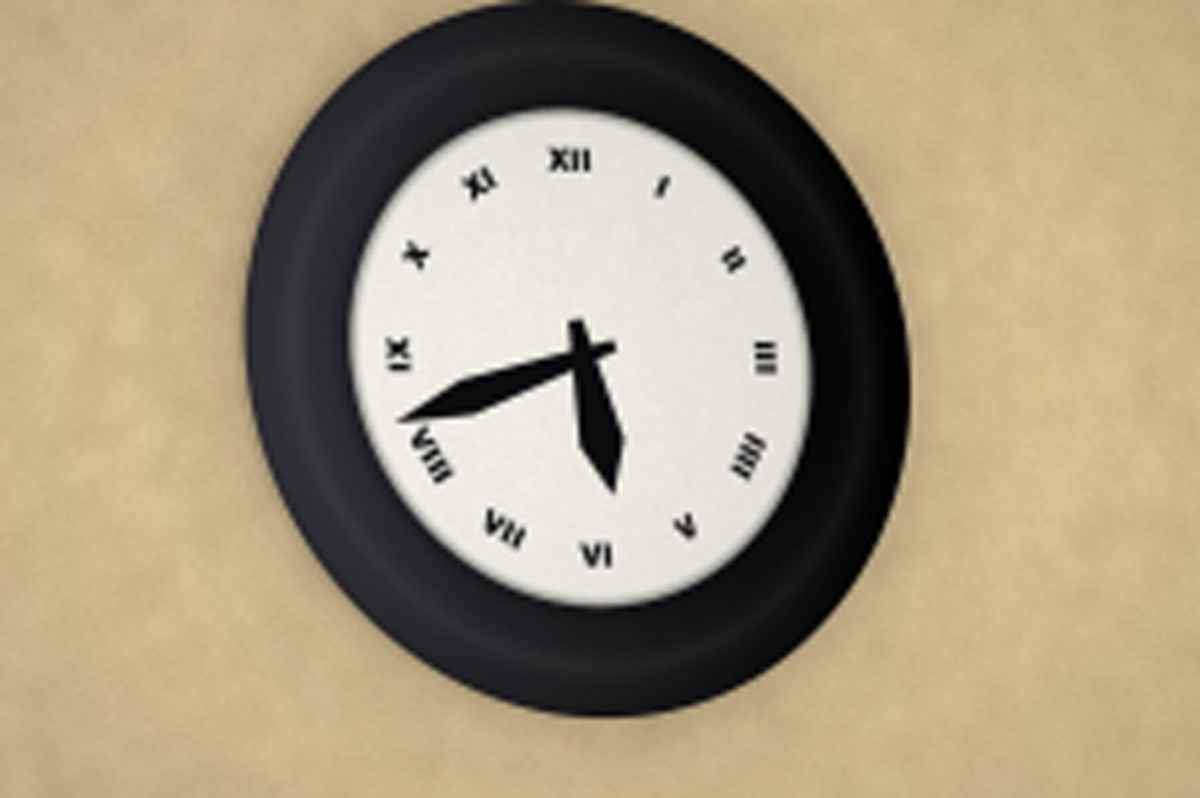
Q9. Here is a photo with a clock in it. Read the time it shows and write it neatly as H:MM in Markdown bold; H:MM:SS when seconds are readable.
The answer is **5:42**
